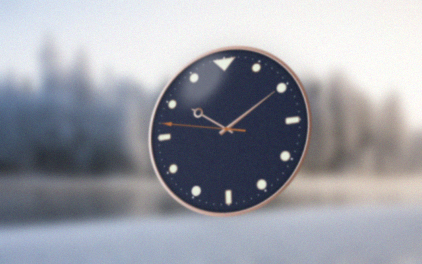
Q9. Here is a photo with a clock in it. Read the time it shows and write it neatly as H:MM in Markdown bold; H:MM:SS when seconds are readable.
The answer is **10:09:47**
